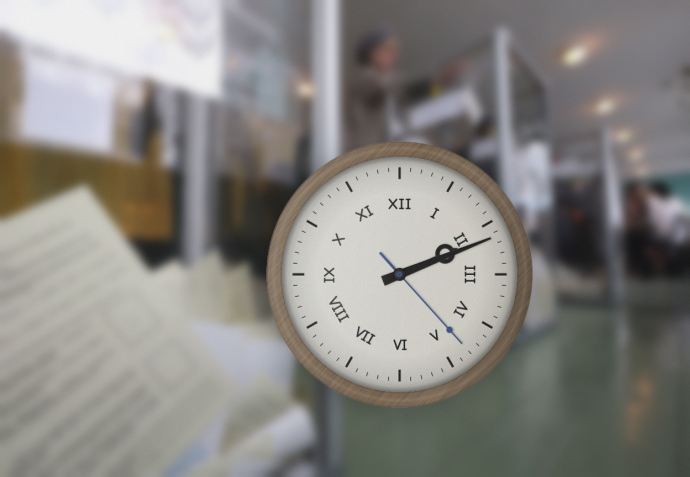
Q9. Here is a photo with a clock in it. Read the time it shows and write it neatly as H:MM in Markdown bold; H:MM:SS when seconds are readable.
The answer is **2:11:23**
